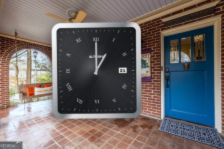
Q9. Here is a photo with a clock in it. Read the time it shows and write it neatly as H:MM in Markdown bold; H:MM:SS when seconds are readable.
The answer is **1:00**
